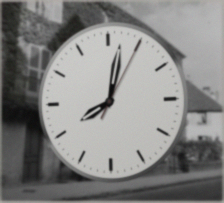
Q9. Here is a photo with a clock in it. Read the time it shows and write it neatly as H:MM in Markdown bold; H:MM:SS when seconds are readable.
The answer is **8:02:05**
